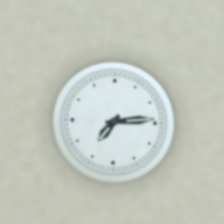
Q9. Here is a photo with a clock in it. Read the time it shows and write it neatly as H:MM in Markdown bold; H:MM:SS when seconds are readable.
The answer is **7:14**
